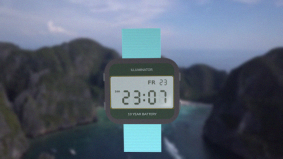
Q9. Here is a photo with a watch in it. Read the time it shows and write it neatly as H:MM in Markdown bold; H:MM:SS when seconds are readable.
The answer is **23:07**
